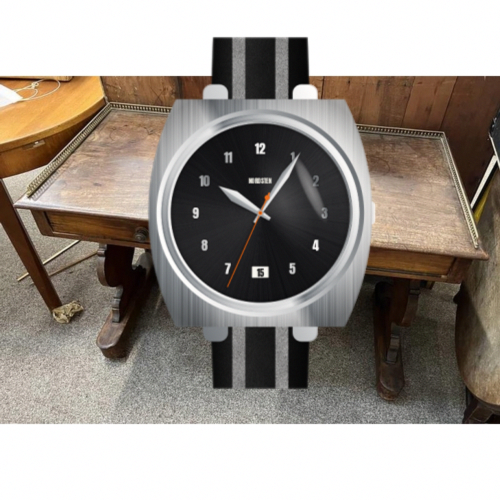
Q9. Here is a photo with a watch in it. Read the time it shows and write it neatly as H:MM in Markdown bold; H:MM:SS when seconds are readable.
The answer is **10:05:34**
